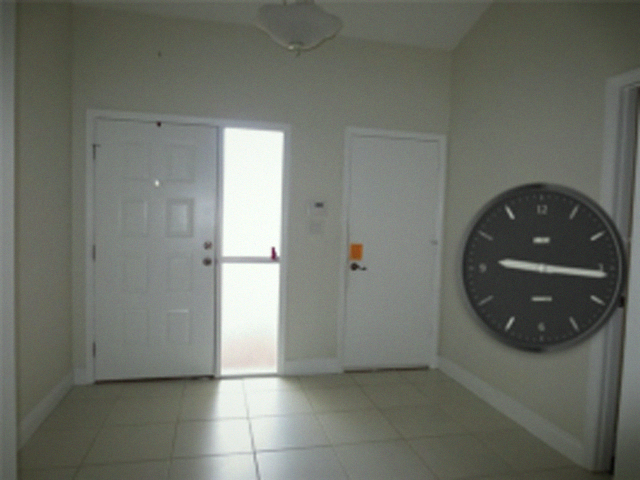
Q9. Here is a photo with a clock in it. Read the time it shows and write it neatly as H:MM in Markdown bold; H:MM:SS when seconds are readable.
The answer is **9:16**
